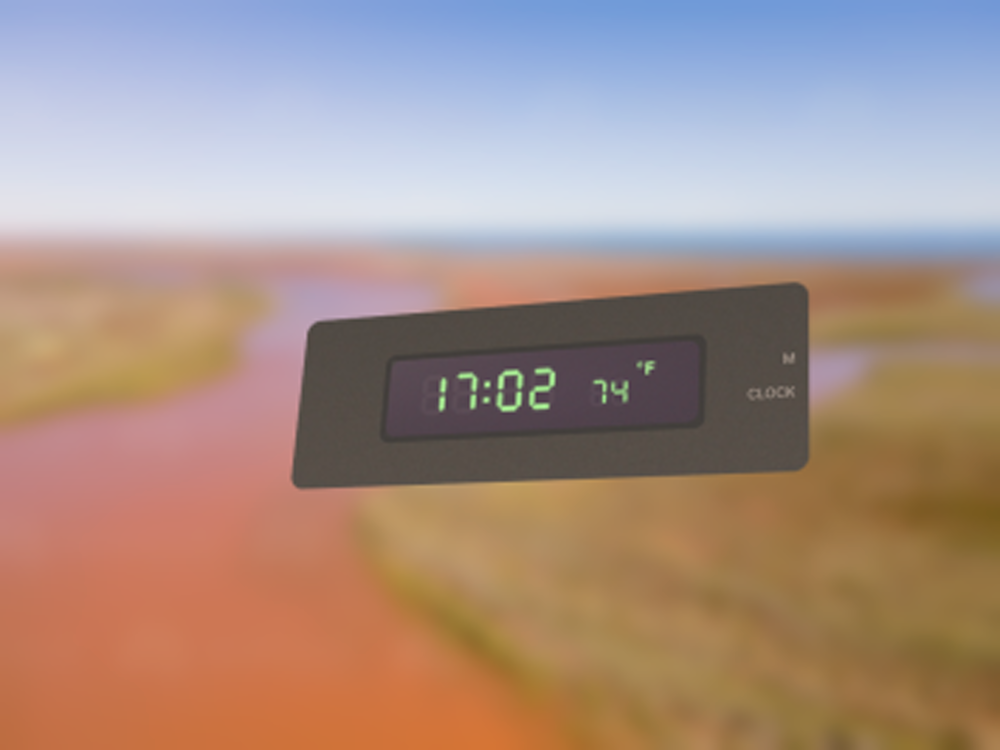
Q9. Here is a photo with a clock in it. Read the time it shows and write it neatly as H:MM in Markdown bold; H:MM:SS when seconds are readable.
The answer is **17:02**
